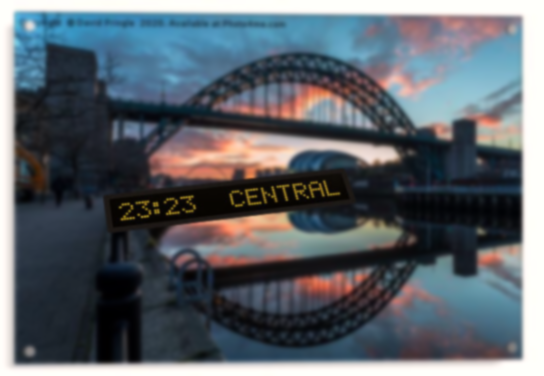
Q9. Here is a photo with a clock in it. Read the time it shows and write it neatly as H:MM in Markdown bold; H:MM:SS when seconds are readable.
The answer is **23:23**
